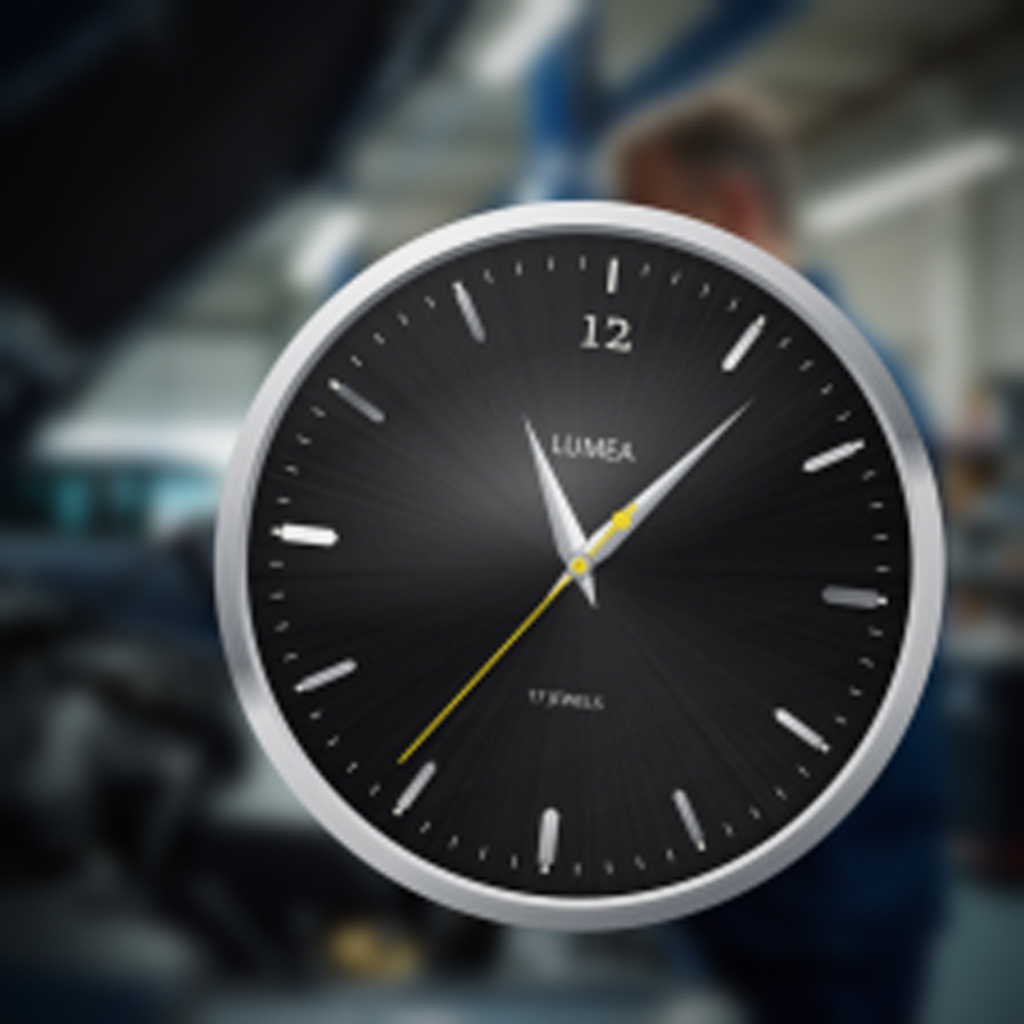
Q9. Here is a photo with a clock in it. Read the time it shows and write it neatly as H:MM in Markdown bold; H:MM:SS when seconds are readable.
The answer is **11:06:36**
